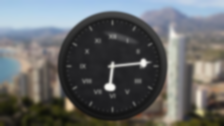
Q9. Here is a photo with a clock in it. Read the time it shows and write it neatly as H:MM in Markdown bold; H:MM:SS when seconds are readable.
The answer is **6:14**
